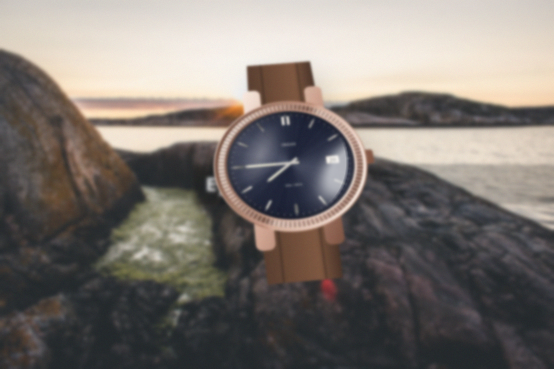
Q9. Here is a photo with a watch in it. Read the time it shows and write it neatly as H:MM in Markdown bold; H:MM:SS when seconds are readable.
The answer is **7:45**
